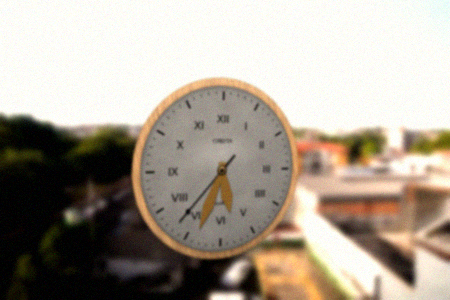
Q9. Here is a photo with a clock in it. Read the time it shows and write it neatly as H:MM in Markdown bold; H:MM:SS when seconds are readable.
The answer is **5:33:37**
